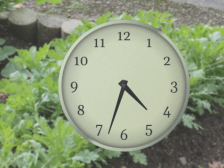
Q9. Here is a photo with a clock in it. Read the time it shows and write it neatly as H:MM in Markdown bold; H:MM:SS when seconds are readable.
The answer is **4:33**
